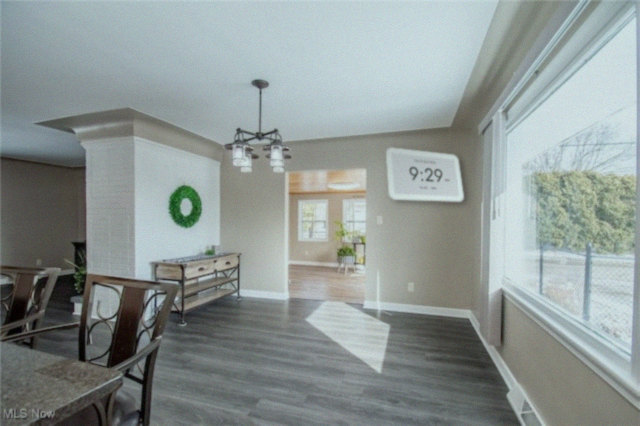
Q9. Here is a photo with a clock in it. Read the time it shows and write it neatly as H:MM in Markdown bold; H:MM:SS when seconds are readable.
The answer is **9:29**
